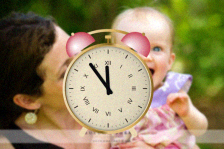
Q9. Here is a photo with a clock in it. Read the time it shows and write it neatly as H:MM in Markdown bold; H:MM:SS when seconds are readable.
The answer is **11:54**
